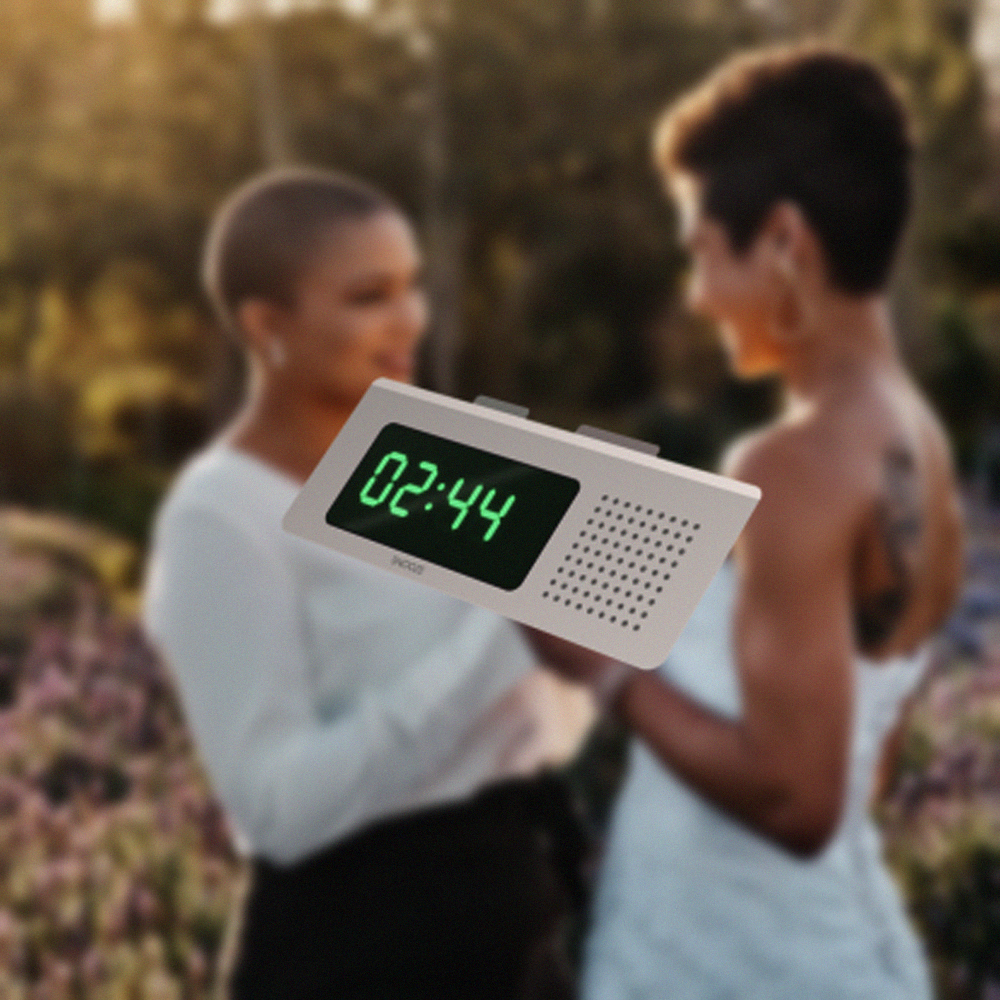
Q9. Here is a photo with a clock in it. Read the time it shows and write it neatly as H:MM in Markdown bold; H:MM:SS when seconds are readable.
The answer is **2:44**
